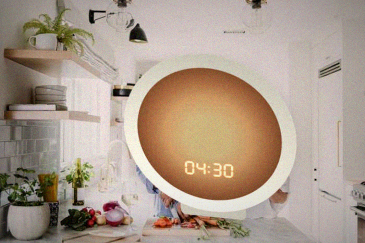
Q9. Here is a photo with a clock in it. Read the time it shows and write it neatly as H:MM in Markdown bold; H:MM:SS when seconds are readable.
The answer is **4:30**
